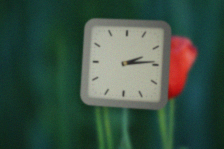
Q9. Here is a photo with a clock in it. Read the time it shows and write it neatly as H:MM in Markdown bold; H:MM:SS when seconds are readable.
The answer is **2:14**
